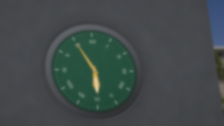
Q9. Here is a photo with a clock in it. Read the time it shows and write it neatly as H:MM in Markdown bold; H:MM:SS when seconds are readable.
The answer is **5:55**
